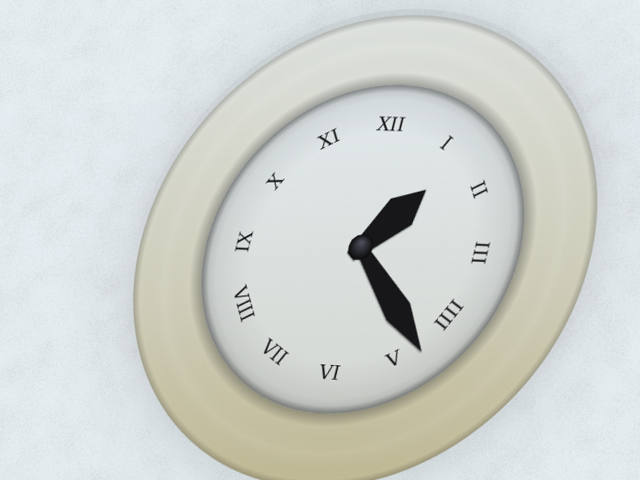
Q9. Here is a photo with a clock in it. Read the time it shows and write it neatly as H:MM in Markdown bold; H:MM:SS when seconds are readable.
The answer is **1:23**
